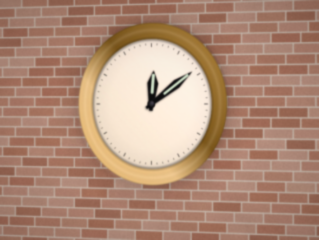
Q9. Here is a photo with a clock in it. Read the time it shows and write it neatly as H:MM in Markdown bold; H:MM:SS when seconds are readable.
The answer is **12:09**
